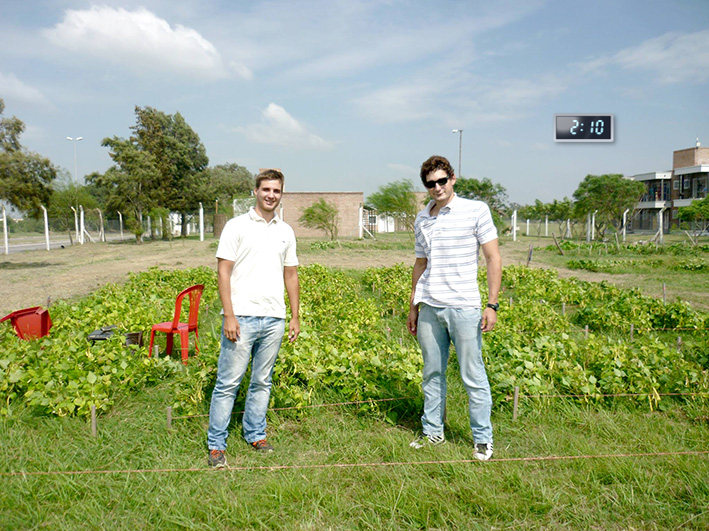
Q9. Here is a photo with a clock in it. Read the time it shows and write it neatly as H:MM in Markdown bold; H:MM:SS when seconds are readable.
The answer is **2:10**
